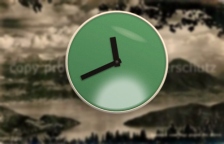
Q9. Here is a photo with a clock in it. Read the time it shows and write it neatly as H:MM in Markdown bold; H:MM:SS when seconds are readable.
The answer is **11:41**
